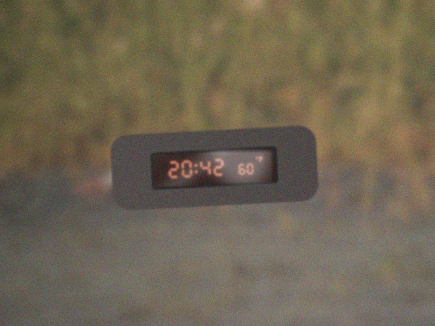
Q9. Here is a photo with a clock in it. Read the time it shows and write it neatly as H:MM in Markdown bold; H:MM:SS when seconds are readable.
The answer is **20:42**
